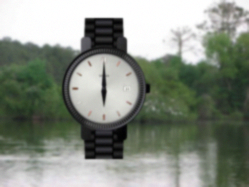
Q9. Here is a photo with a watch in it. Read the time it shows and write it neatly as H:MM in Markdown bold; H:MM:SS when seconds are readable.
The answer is **6:00**
